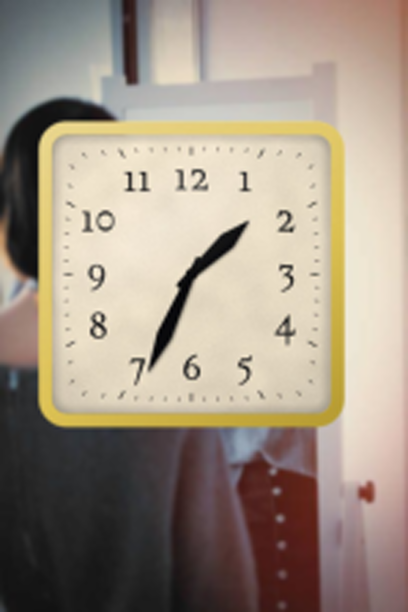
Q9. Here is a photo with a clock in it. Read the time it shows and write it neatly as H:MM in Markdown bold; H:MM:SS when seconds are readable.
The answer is **1:34**
